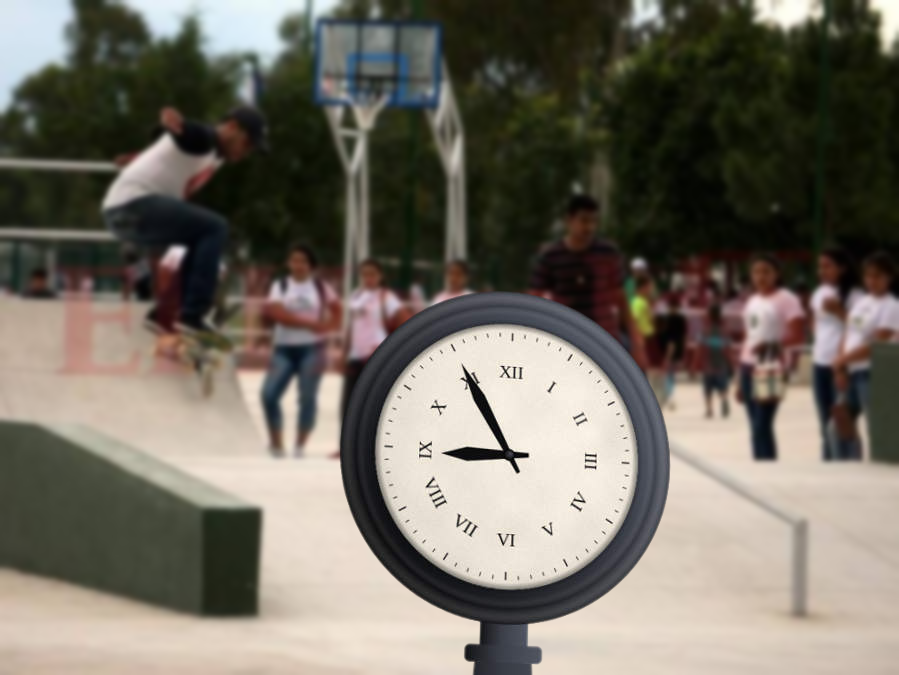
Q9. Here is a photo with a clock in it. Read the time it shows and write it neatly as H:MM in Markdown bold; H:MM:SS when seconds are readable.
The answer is **8:55**
